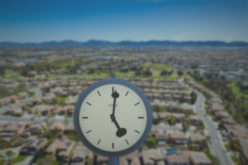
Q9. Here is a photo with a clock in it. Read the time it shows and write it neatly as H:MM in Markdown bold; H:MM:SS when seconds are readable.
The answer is **5:01**
